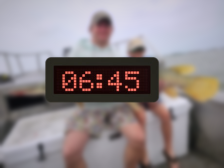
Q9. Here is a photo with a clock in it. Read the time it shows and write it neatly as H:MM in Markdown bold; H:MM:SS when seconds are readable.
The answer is **6:45**
